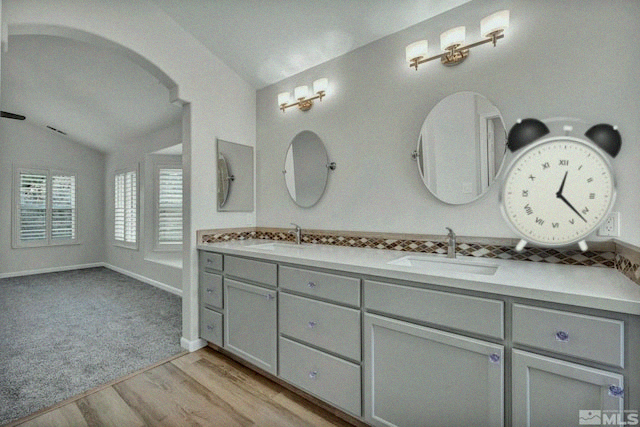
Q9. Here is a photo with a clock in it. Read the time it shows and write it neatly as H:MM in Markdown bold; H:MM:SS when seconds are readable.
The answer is **12:22**
